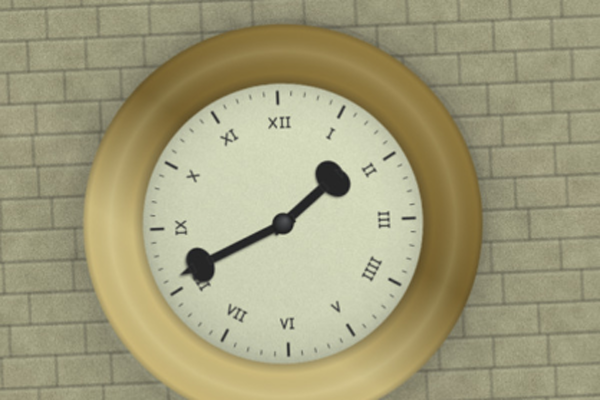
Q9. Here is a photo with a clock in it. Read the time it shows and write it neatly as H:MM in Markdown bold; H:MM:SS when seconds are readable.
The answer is **1:41**
